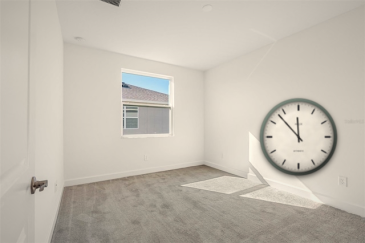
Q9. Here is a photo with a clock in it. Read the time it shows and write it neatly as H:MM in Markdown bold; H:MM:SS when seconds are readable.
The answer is **11:53**
